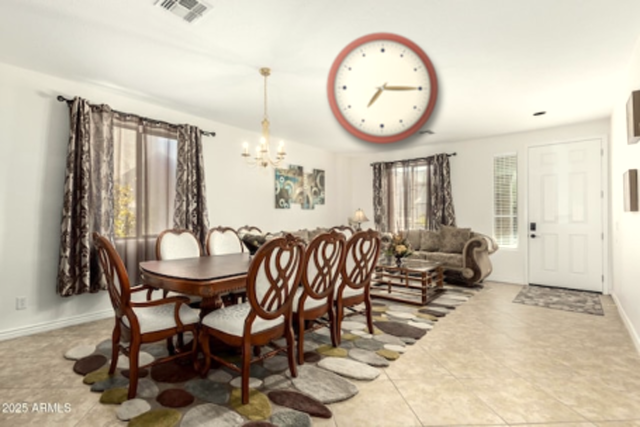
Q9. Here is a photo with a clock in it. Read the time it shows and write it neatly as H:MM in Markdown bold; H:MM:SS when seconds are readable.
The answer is **7:15**
